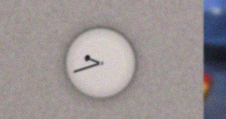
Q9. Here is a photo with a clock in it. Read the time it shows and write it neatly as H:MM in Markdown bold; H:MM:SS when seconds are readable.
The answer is **9:42**
